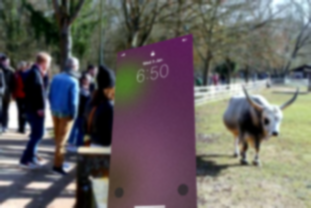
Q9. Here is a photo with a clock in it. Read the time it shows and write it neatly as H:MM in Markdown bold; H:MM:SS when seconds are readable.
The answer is **6:50**
